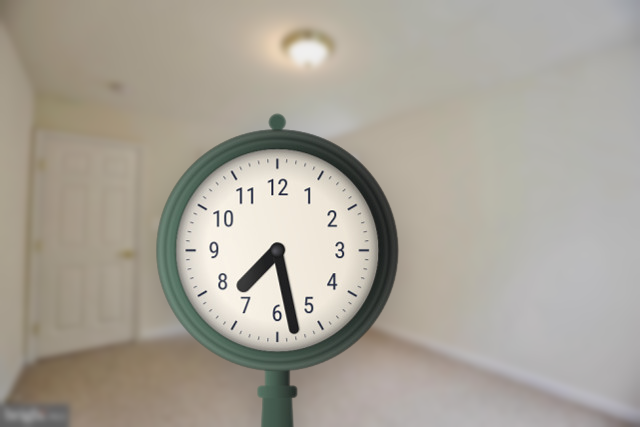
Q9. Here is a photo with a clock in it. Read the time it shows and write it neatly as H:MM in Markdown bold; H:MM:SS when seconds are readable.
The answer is **7:28**
